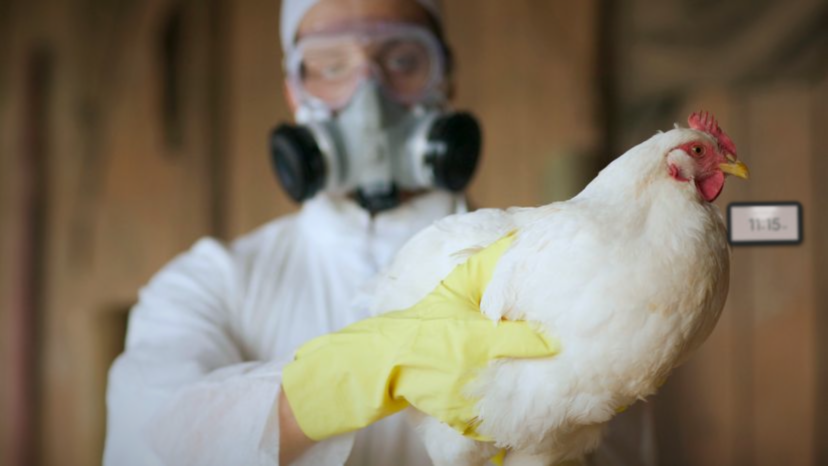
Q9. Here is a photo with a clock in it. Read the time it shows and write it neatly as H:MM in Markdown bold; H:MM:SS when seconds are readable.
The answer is **11:15**
